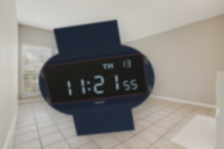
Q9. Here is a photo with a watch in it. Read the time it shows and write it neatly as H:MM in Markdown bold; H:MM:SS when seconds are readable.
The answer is **11:21**
